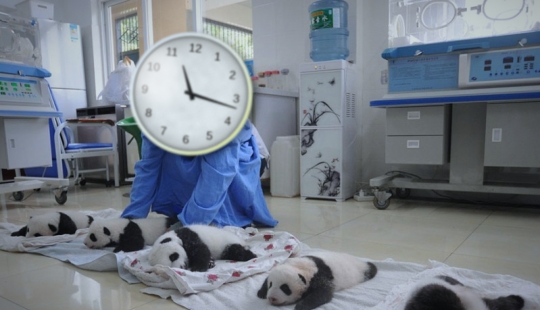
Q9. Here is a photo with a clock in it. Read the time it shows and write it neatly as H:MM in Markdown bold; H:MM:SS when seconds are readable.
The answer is **11:17**
